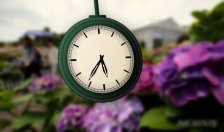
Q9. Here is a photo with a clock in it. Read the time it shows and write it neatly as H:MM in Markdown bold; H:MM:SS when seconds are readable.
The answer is **5:36**
